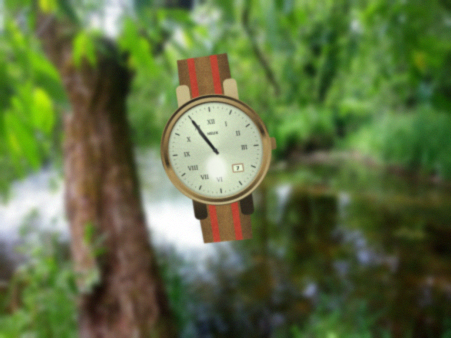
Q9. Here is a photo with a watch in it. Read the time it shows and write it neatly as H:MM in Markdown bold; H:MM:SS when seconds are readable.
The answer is **10:55**
